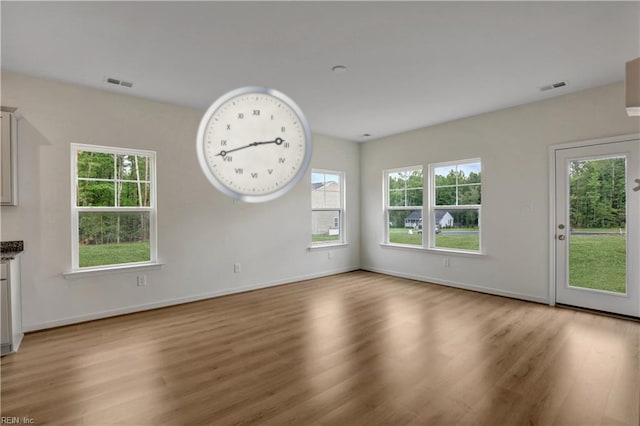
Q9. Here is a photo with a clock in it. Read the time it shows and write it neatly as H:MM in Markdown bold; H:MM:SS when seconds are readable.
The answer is **2:42**
